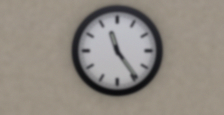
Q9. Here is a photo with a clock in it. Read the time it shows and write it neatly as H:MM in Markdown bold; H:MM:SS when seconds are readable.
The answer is **11:24**
